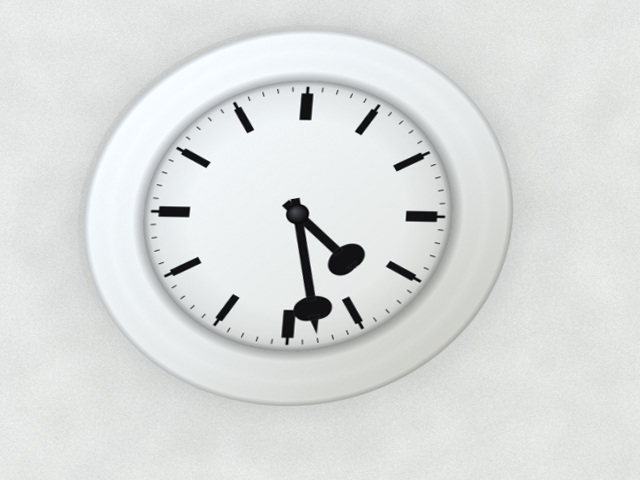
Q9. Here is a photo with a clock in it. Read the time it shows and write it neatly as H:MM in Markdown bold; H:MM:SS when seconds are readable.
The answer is **4:28**
